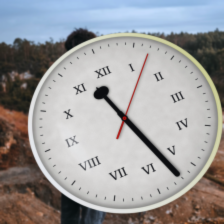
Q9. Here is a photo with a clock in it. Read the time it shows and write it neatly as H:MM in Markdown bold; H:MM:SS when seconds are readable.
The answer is **11:27:07**
